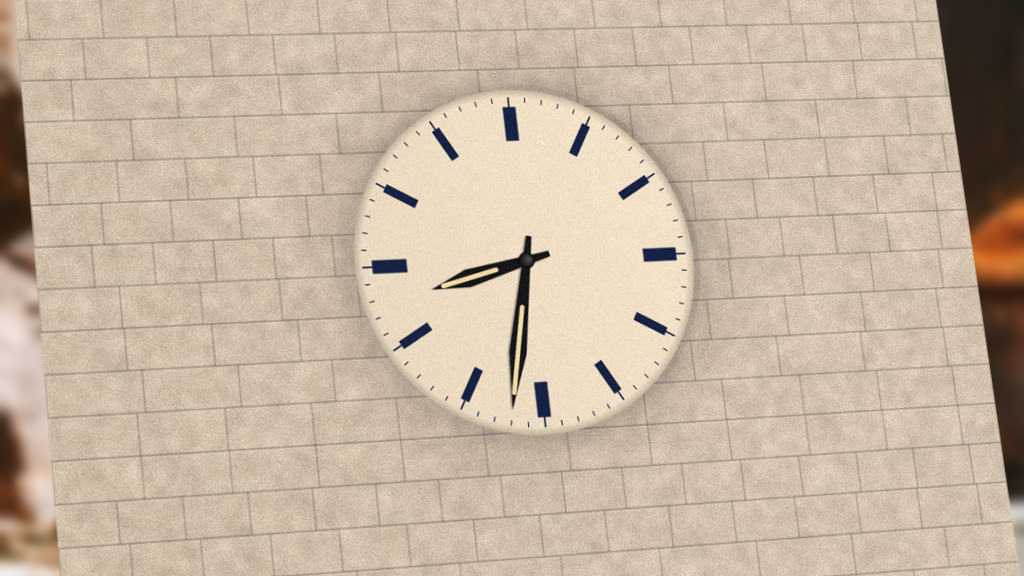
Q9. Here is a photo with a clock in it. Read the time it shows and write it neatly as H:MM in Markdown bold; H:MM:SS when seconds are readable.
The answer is **8:32**
